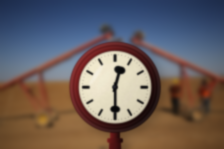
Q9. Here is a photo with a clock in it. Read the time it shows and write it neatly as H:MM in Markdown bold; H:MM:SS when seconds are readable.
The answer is **12:30**
